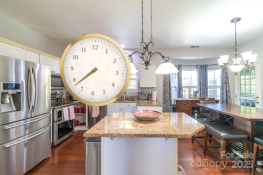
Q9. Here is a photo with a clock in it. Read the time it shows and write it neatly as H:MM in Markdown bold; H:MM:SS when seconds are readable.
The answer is **7:38**
